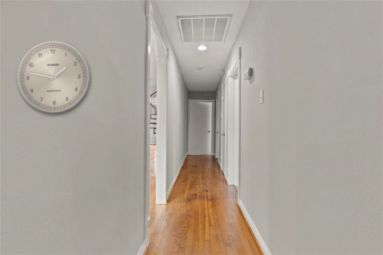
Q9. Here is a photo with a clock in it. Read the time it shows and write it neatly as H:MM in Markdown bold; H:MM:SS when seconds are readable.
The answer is **1:47**
